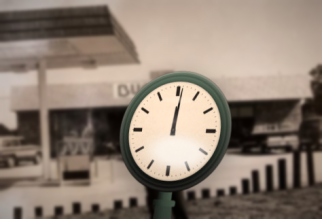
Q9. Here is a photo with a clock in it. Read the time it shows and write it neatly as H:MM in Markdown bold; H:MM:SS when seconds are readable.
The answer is **12:01**
